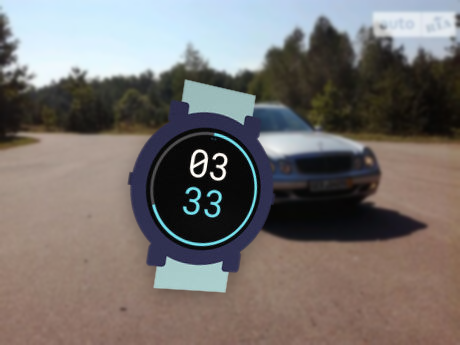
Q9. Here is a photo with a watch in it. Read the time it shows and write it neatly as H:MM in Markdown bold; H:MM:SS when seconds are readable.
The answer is **3:33**
